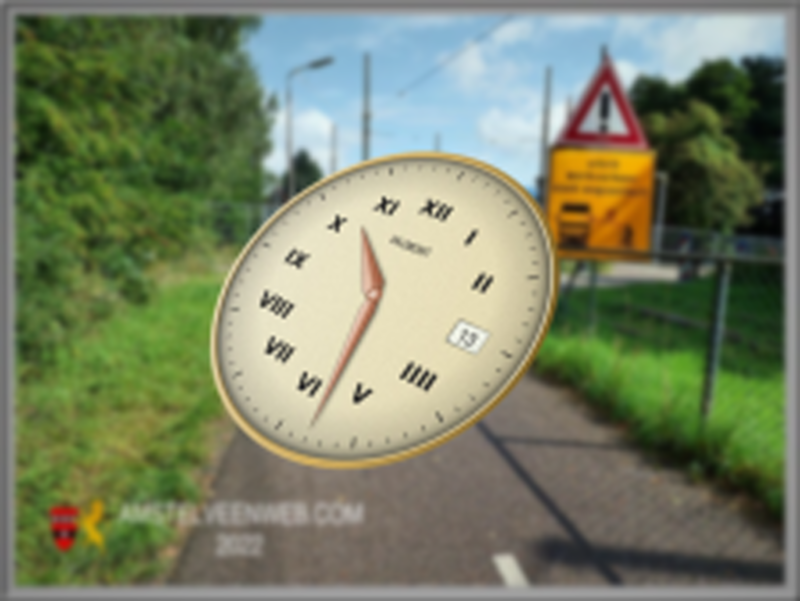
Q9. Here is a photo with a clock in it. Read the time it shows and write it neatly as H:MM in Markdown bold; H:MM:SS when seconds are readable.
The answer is **10:28**
